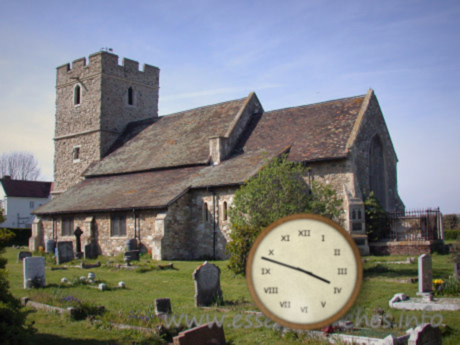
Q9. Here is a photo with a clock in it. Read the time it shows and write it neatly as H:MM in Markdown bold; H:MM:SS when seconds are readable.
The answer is **3:48**
